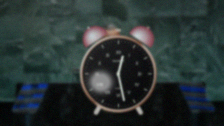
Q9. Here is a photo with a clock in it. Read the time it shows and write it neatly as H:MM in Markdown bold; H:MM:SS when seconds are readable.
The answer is **12:28**
